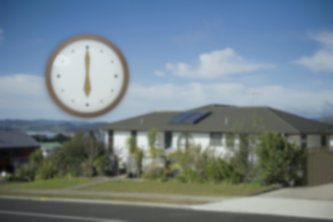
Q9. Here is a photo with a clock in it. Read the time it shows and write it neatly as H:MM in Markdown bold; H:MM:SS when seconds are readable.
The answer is **6:00**
